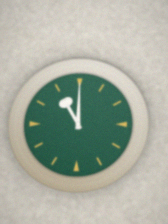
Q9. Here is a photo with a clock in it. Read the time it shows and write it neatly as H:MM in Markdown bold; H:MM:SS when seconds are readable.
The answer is **11:00**
